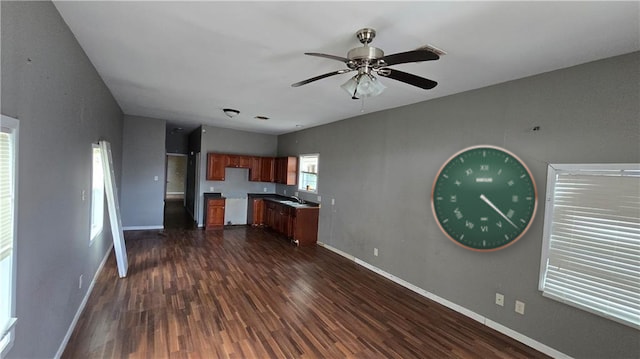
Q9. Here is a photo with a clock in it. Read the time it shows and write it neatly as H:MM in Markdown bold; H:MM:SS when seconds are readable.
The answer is **4:22**
